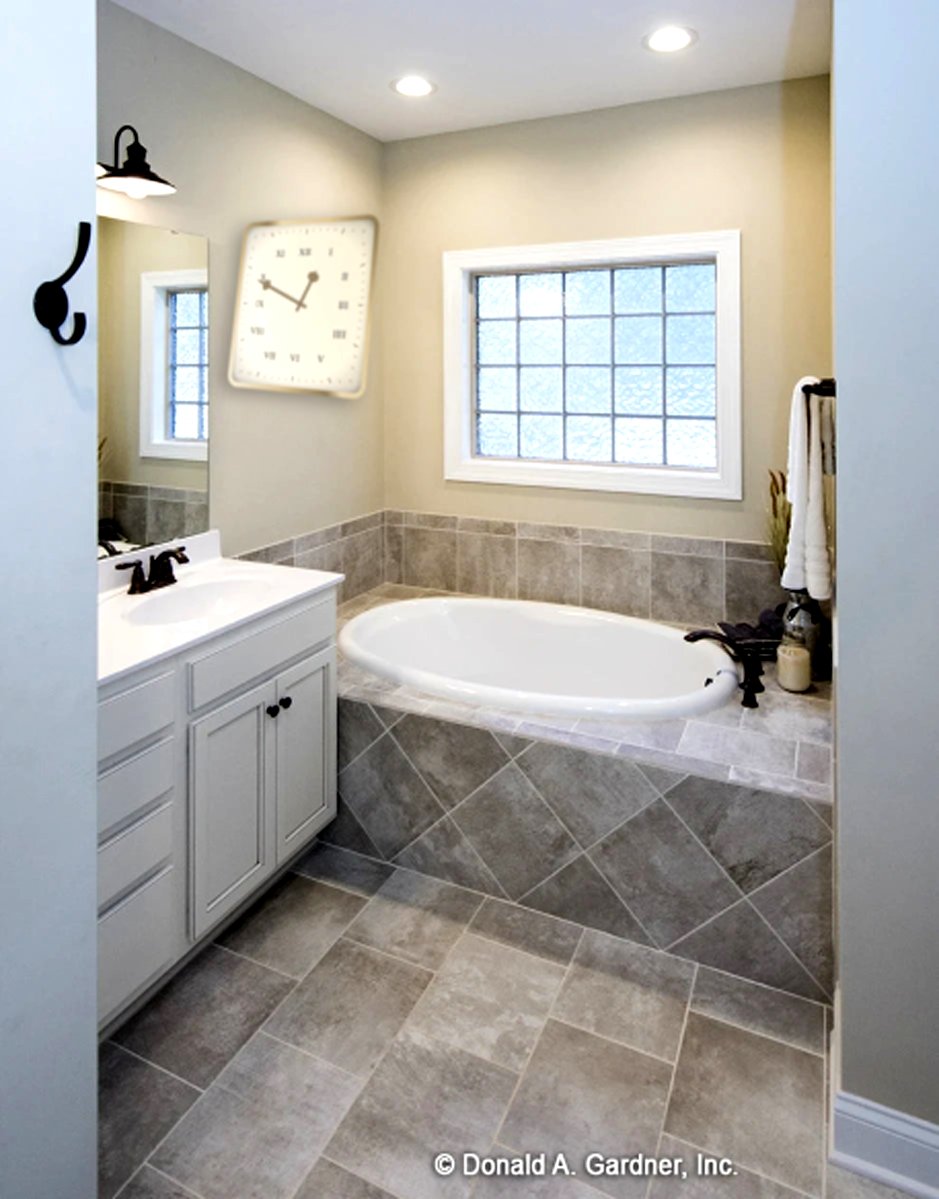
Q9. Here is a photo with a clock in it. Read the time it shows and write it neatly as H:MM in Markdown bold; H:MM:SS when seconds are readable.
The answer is **12:49**
